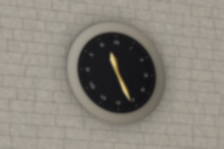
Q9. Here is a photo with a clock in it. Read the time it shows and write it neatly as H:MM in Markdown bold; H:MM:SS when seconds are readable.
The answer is **11:26**
